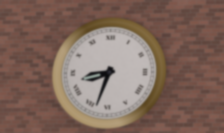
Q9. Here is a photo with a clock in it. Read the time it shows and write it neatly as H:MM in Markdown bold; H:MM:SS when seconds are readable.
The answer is **8:33**
